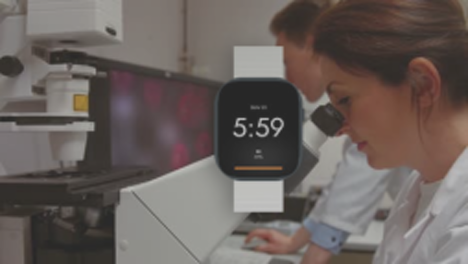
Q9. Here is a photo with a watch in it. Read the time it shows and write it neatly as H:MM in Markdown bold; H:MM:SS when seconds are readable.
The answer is **5:59**
